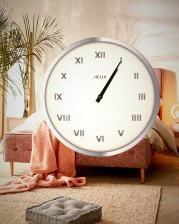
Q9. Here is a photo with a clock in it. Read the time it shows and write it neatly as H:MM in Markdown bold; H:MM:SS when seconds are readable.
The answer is **1:05**
